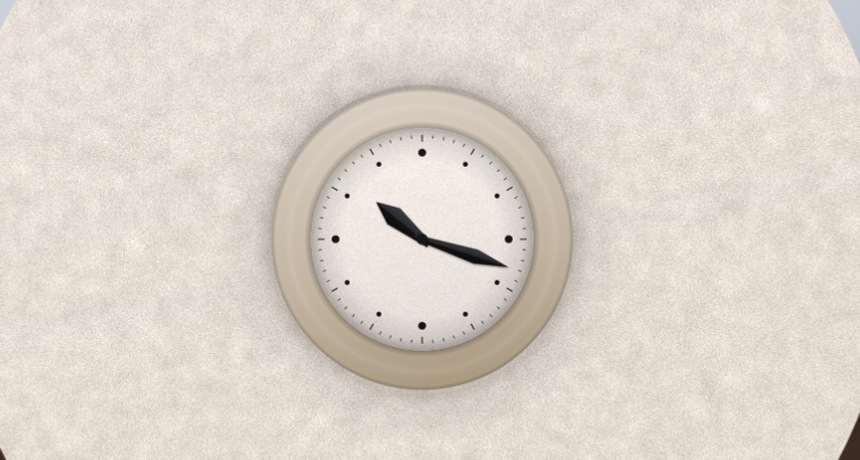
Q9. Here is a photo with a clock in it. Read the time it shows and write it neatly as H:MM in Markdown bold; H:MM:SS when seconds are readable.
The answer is **10:18**
